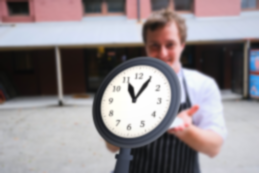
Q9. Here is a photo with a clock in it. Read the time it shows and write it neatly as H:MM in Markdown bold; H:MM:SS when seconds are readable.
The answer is **11:05**
